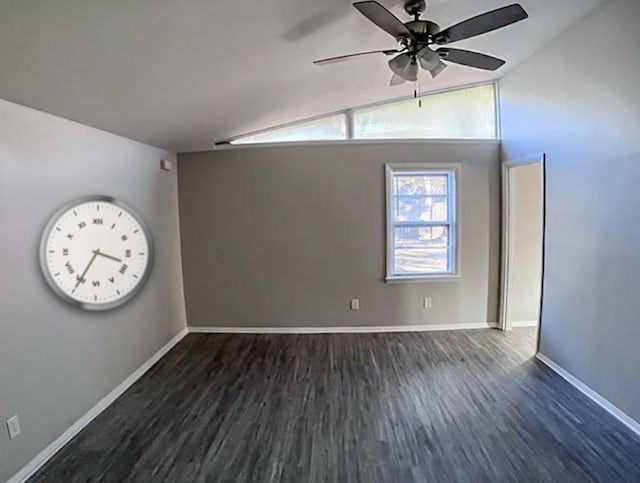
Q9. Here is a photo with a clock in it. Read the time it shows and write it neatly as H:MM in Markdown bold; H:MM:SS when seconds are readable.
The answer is **3:35**
